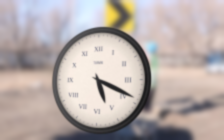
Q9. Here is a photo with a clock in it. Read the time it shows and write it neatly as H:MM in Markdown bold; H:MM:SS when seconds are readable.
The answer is **5:19**
